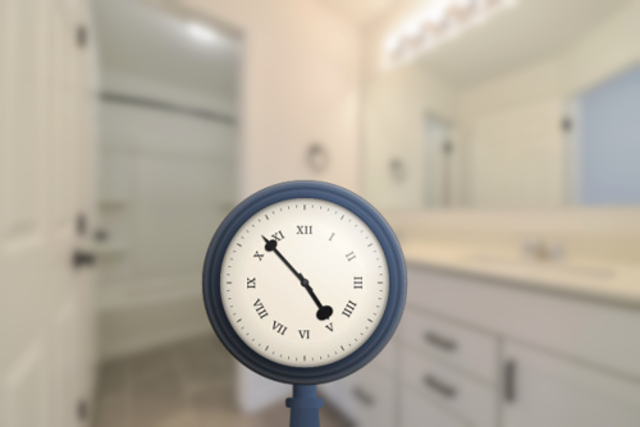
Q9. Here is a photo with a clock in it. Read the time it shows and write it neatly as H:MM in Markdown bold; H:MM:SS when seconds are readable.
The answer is **4:53**
